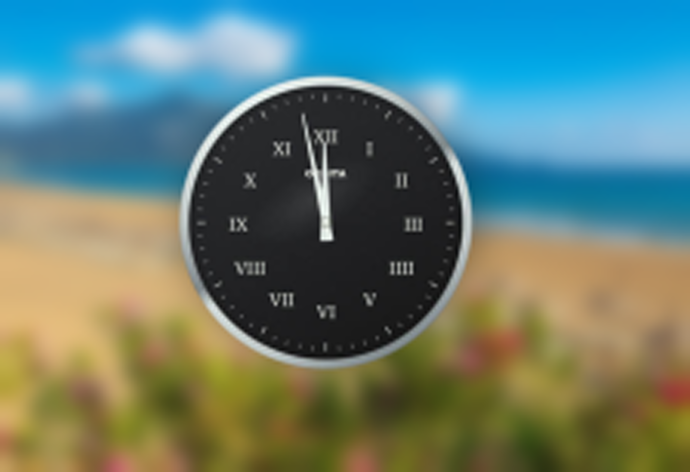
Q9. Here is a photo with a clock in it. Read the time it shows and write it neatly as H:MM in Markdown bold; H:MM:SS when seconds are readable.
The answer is **11:58**
